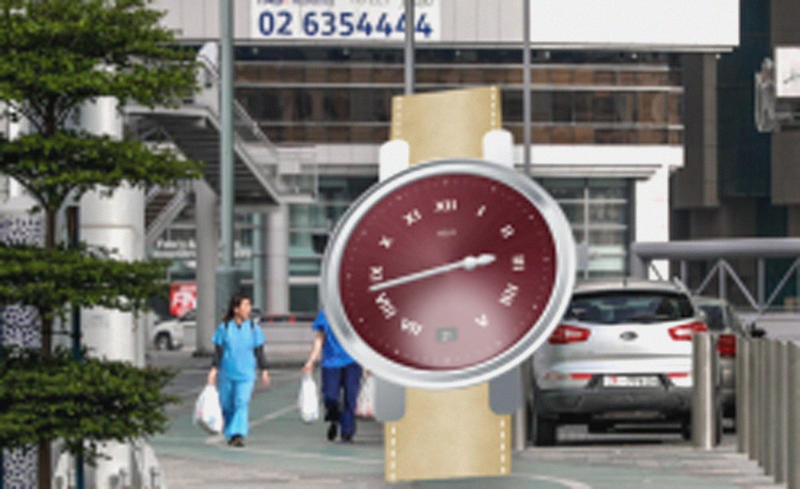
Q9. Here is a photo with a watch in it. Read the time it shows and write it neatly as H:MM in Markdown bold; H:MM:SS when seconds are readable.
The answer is **2:43**
